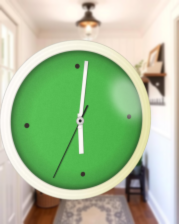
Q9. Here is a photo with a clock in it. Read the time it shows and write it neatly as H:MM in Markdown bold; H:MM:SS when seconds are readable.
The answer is **6:01:35**
